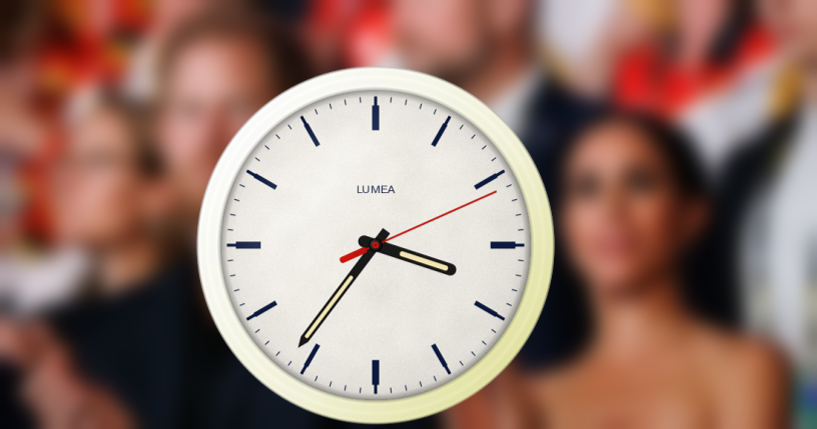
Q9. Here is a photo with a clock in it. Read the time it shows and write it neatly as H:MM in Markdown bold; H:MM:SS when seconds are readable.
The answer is **3:36:11**
